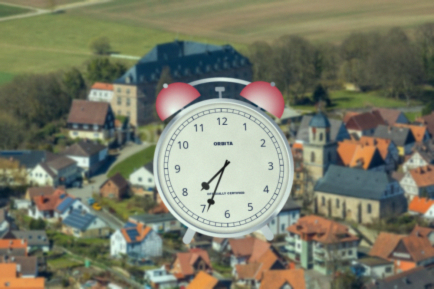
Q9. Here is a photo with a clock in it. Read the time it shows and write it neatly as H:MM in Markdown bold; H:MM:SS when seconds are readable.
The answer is **7:34**
